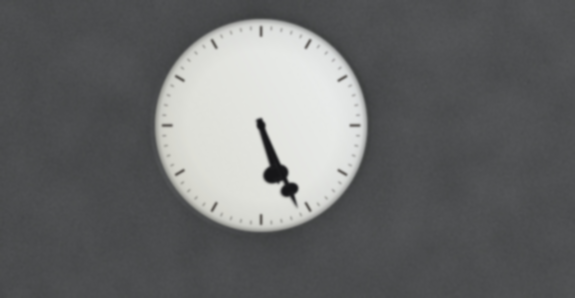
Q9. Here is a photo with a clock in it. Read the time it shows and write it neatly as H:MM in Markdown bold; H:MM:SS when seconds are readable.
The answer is **5:26**
